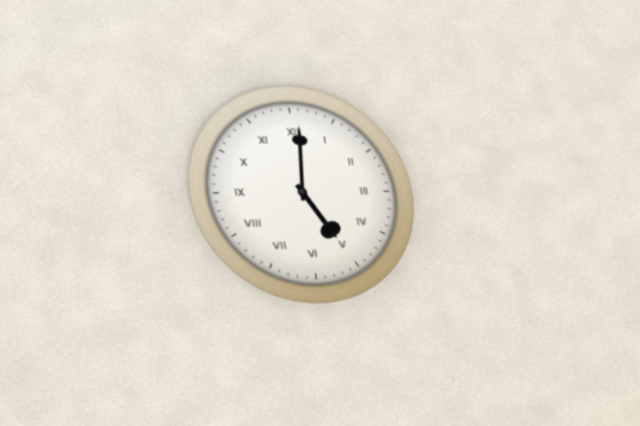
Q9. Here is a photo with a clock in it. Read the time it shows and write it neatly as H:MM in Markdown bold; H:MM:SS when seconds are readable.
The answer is **5:01**
